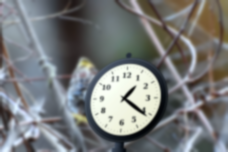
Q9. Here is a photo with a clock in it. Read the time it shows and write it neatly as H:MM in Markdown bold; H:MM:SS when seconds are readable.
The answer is **1:21**
